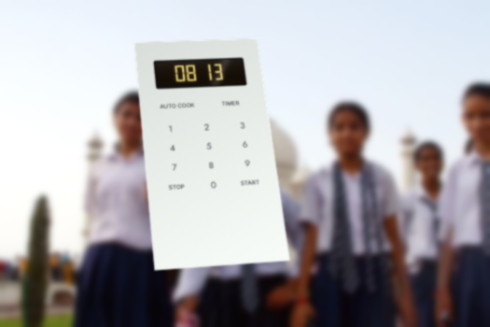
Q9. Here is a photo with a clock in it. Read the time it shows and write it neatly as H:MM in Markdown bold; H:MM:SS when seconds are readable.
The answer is **8:13**
